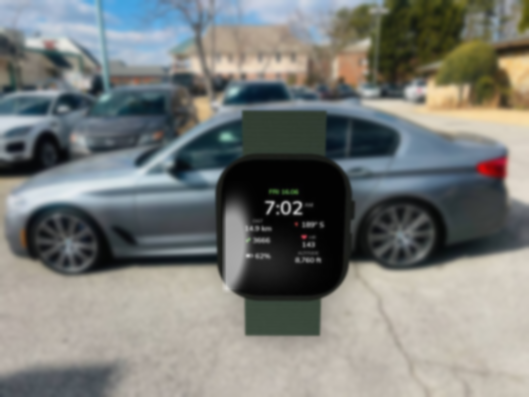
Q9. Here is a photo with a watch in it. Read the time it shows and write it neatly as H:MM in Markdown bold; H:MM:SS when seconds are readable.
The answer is **7:02**
